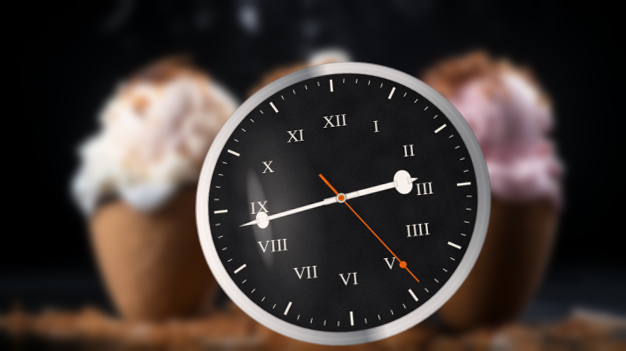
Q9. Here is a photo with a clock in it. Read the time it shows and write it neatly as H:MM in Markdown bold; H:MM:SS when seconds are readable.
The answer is **2:43:24**
